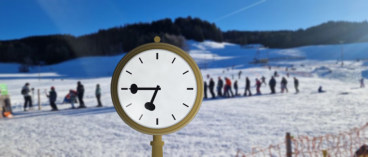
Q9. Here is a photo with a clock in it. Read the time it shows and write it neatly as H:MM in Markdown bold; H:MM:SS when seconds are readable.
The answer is **6:45**
